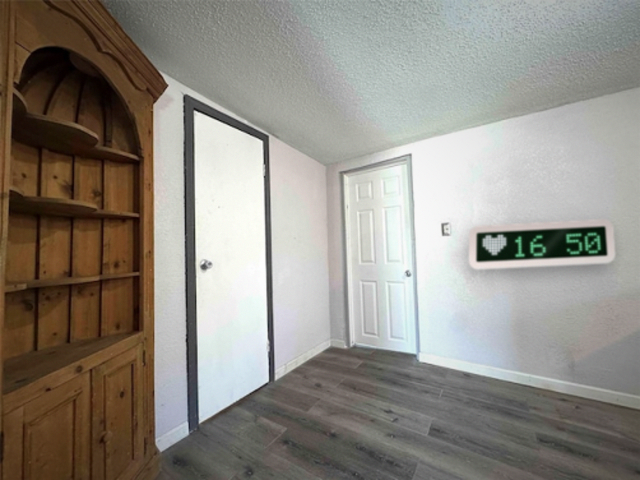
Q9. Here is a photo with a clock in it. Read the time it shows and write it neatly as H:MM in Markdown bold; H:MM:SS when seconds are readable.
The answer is **16:50**
